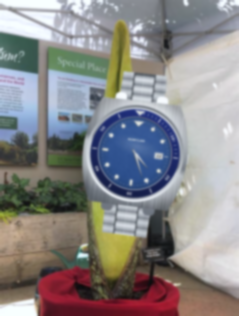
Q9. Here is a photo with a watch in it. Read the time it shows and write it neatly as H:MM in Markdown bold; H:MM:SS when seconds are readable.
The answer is **4:26**
